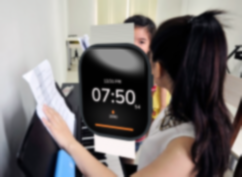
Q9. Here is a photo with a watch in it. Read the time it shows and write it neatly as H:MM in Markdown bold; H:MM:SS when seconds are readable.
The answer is **7:50**
